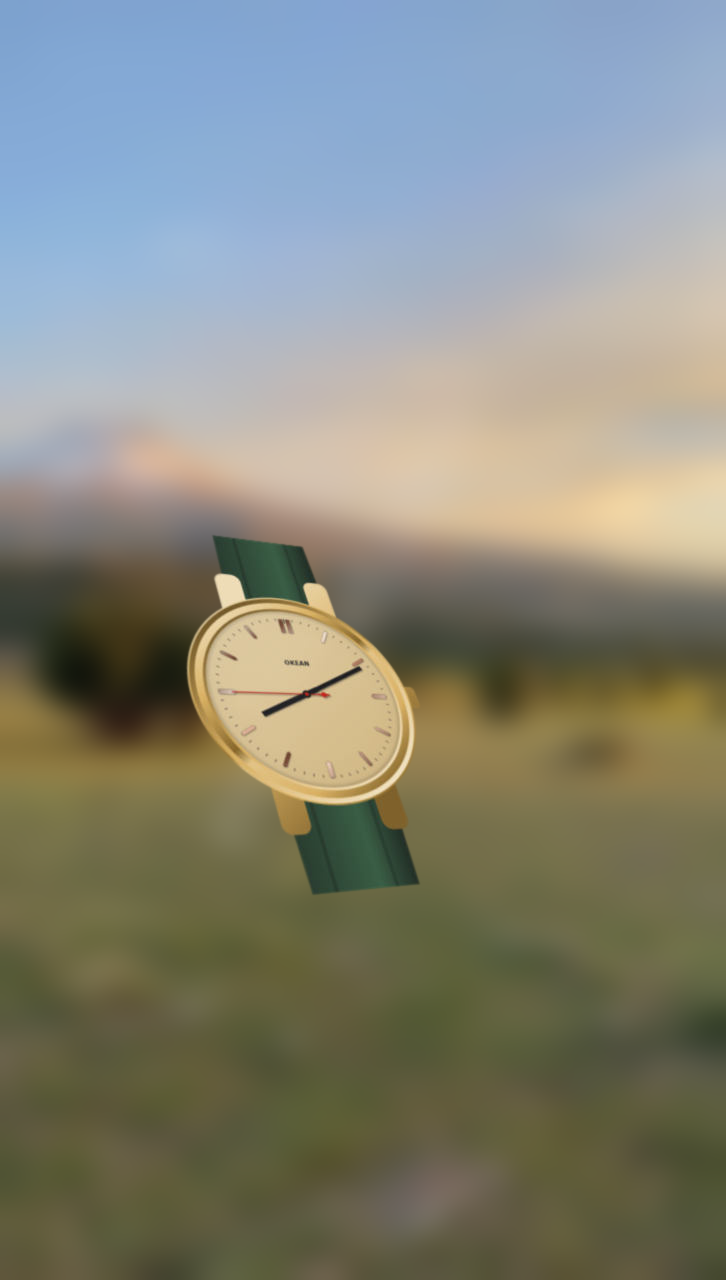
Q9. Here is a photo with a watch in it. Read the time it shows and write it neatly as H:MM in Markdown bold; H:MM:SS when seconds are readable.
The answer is **8:10:45**
